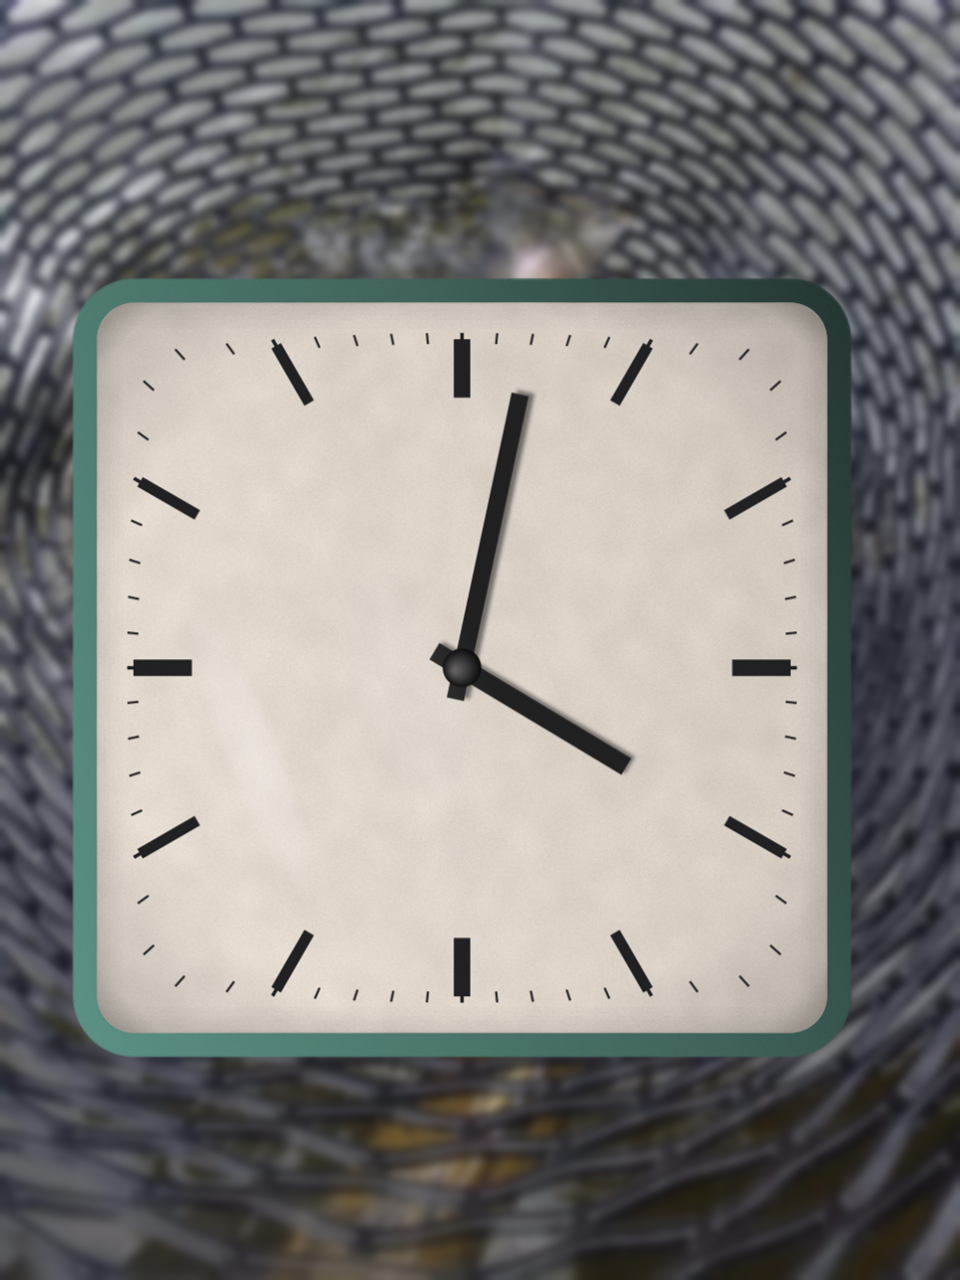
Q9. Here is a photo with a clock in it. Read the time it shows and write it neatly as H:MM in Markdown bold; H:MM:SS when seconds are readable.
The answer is **4:02**
